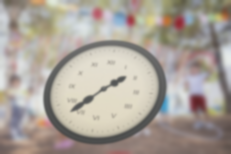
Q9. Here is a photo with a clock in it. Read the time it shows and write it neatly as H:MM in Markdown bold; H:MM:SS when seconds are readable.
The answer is **1:37**
